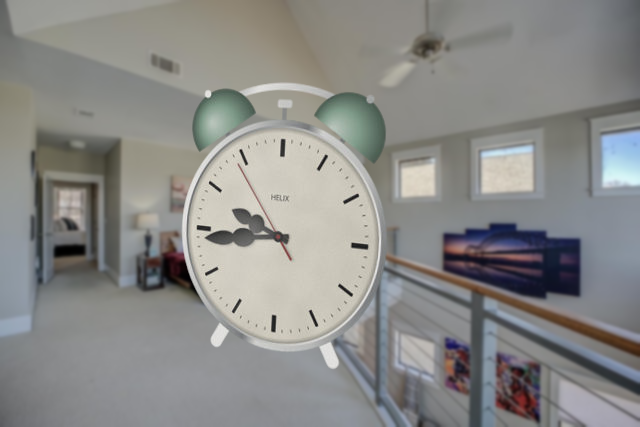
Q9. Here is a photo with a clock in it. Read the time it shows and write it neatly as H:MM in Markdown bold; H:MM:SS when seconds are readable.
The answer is **9:43:54**
